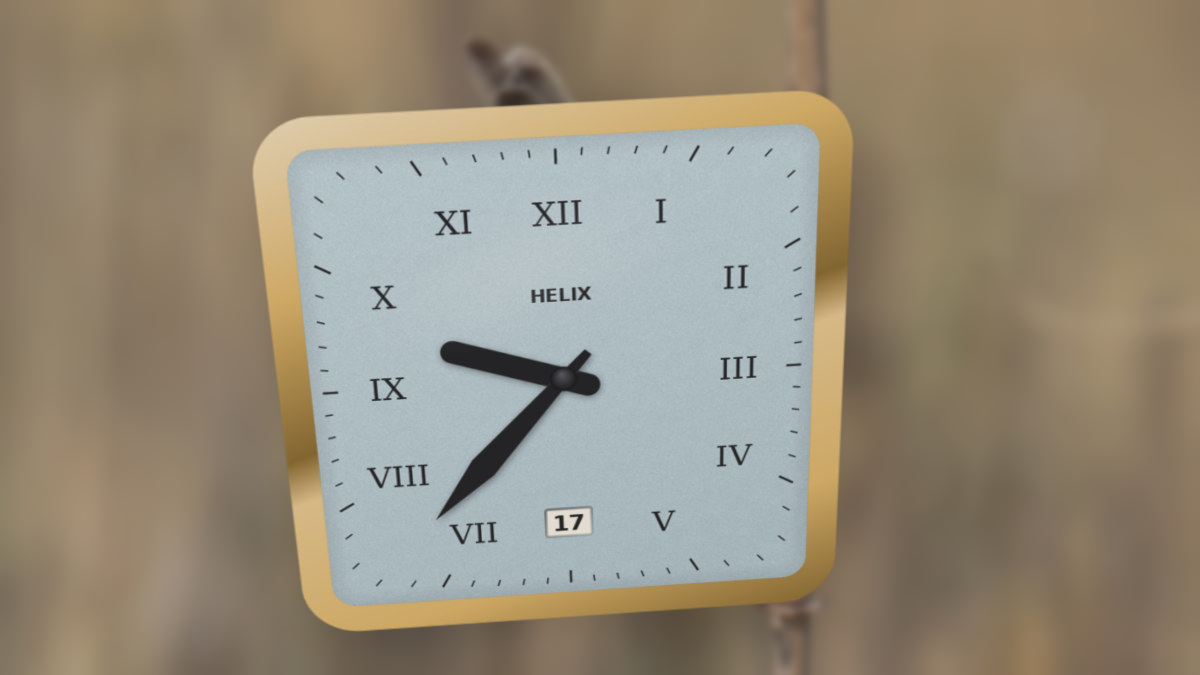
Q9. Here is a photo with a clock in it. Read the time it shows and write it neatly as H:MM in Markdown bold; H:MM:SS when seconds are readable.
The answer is **9:37**
